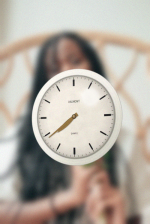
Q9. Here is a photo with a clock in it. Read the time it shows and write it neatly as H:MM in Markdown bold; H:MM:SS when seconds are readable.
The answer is **7:39**
